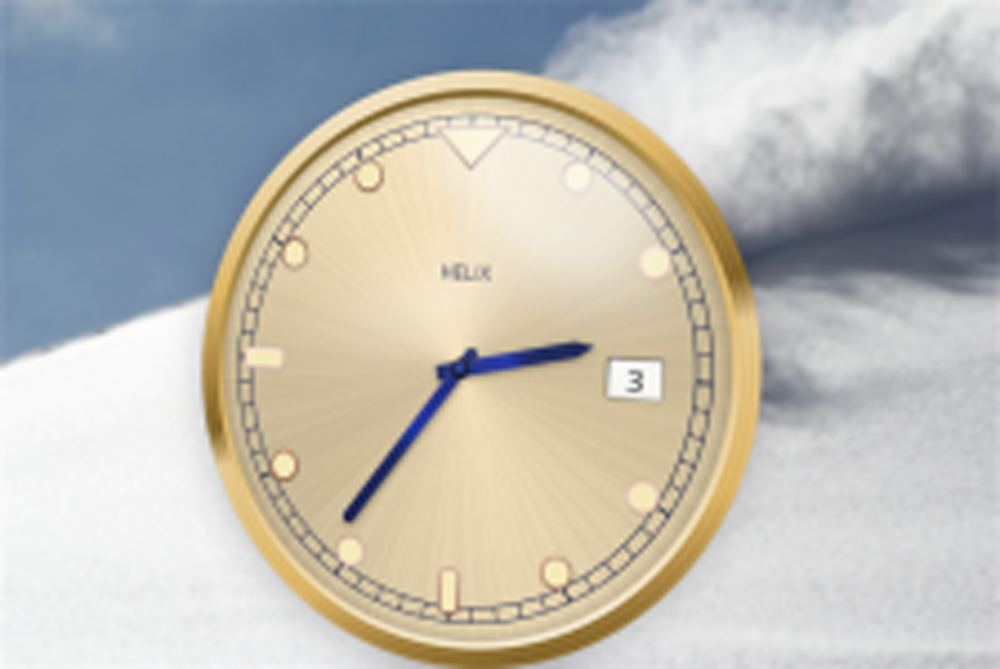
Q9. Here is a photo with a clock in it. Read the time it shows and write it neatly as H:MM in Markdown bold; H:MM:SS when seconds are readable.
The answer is **2:36**
